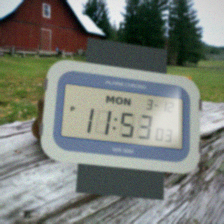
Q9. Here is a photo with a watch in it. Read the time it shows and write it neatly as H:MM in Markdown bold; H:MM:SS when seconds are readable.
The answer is **11:53:03**
